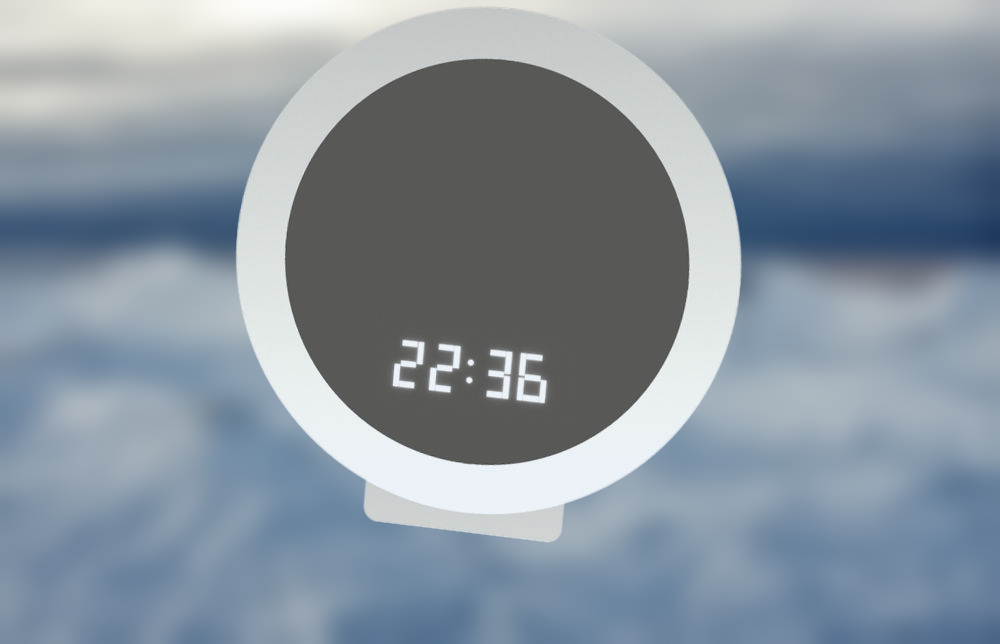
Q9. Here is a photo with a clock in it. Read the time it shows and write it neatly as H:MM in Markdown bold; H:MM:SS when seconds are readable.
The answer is **22:36**
